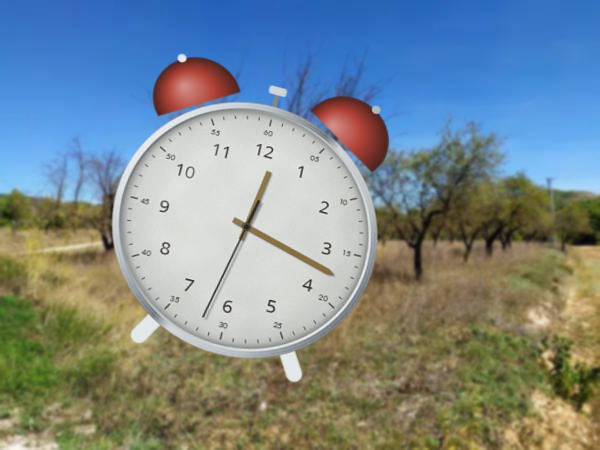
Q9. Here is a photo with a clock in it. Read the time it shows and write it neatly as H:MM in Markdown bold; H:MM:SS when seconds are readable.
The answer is **12:17:32**
